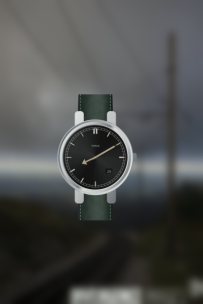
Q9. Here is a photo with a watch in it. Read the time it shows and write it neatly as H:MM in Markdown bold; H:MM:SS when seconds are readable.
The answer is **8:10**
